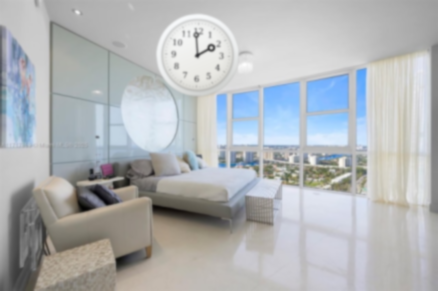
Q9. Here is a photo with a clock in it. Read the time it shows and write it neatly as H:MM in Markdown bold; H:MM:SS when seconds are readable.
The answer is **1:59**
